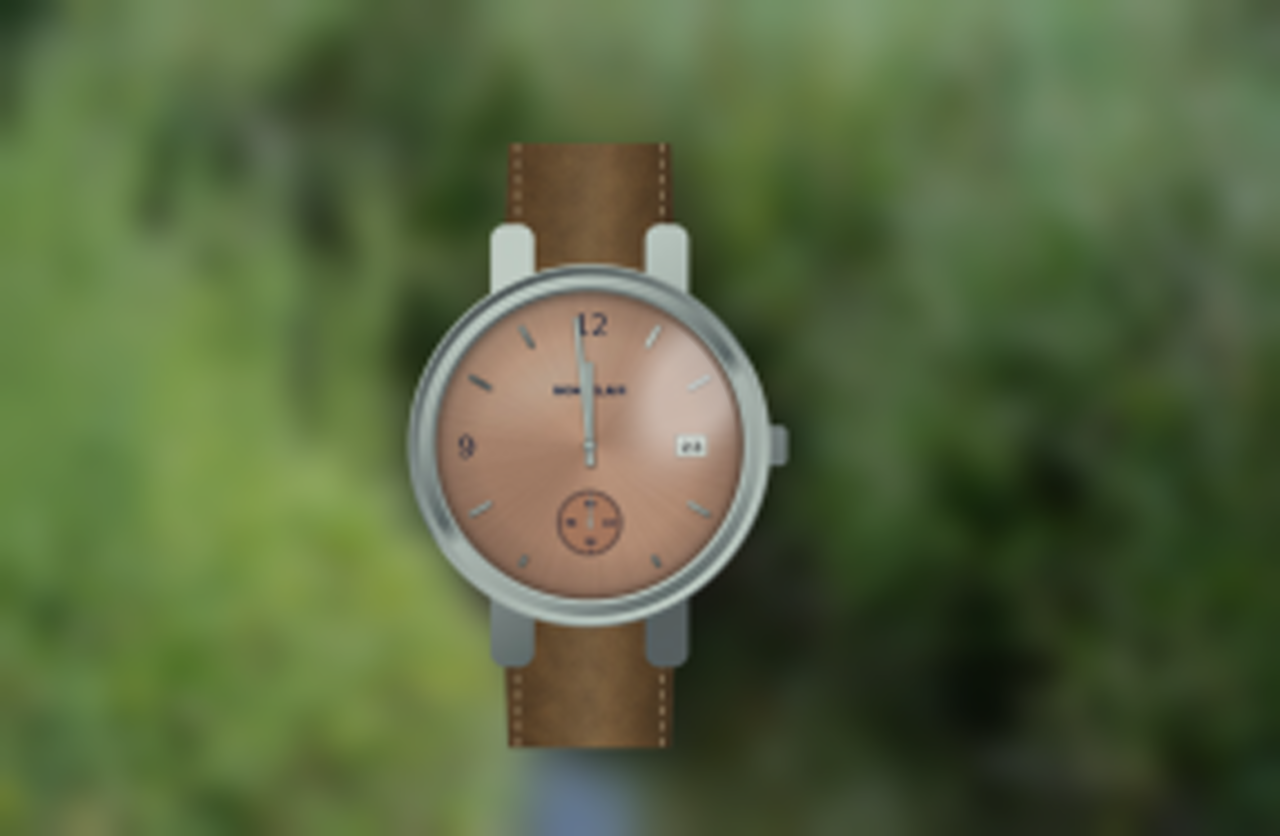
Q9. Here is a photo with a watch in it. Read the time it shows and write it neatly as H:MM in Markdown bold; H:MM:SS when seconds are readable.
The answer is **11:59**
